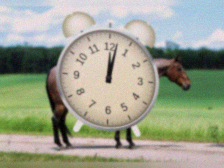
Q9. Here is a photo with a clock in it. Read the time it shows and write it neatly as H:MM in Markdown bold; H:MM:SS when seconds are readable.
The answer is **12:02**
